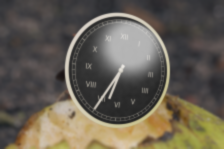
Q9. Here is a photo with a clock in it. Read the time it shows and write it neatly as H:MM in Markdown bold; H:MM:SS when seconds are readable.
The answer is **6:35**
